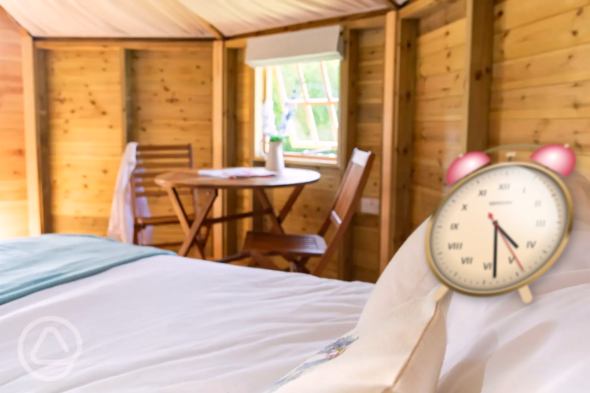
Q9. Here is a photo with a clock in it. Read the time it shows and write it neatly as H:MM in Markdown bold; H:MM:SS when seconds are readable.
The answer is **4:28:24**
